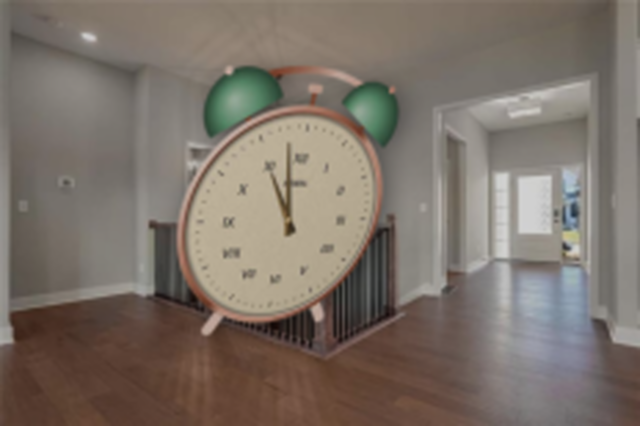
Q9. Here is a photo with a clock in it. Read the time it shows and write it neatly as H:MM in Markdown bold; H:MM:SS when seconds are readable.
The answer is **10:58**
